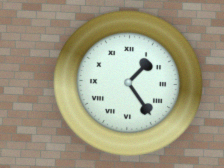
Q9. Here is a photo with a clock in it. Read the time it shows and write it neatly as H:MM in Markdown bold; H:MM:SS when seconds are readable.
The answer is **1:24**
